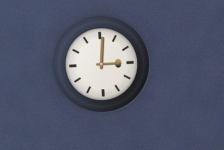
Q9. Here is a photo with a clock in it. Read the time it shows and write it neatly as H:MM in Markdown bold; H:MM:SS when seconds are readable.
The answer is **3:01**
